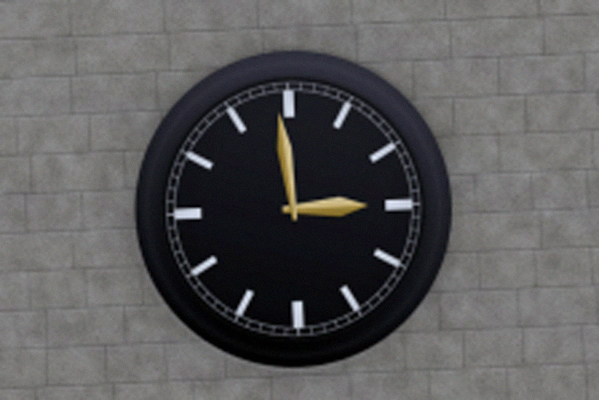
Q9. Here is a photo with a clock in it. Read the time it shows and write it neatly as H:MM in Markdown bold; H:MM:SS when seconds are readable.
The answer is **2:59**
